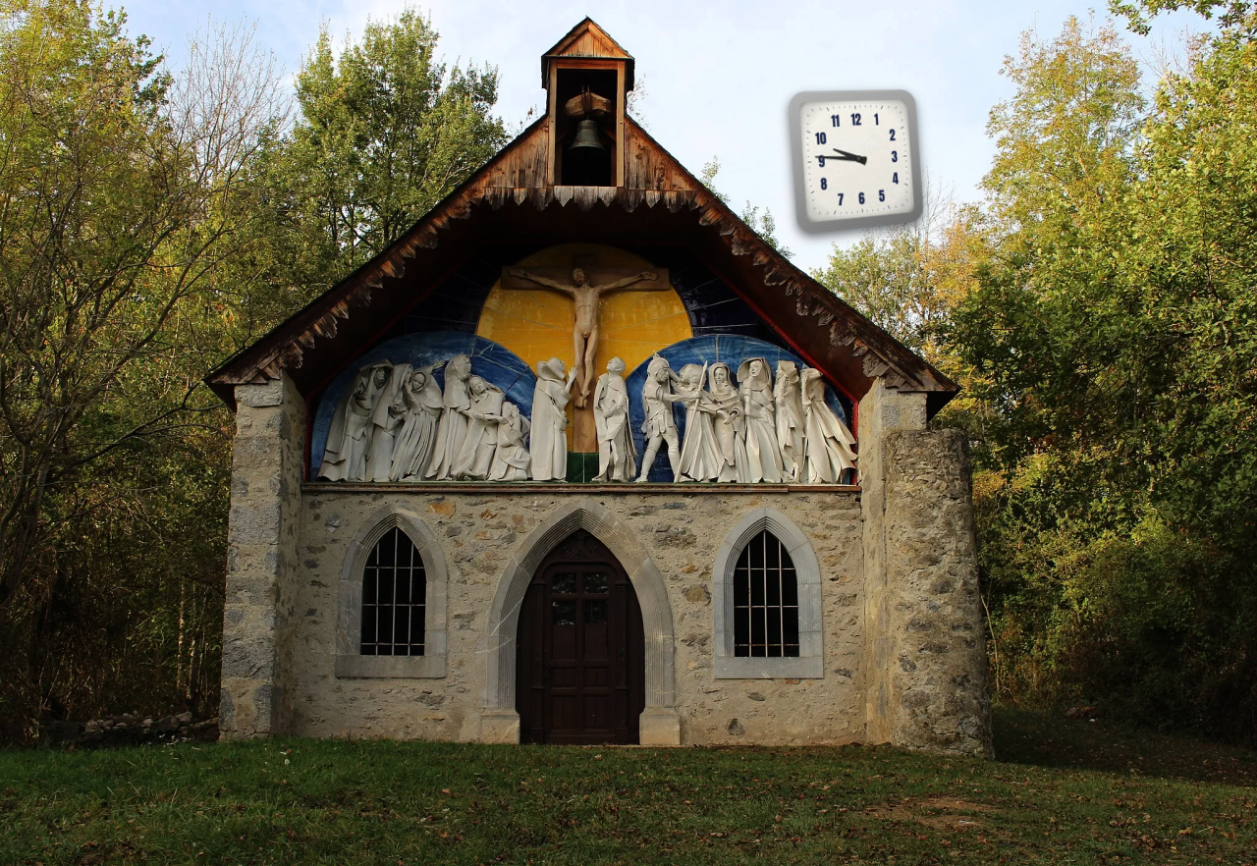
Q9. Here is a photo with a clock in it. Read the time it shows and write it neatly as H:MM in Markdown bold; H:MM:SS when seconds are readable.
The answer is **9:46**
